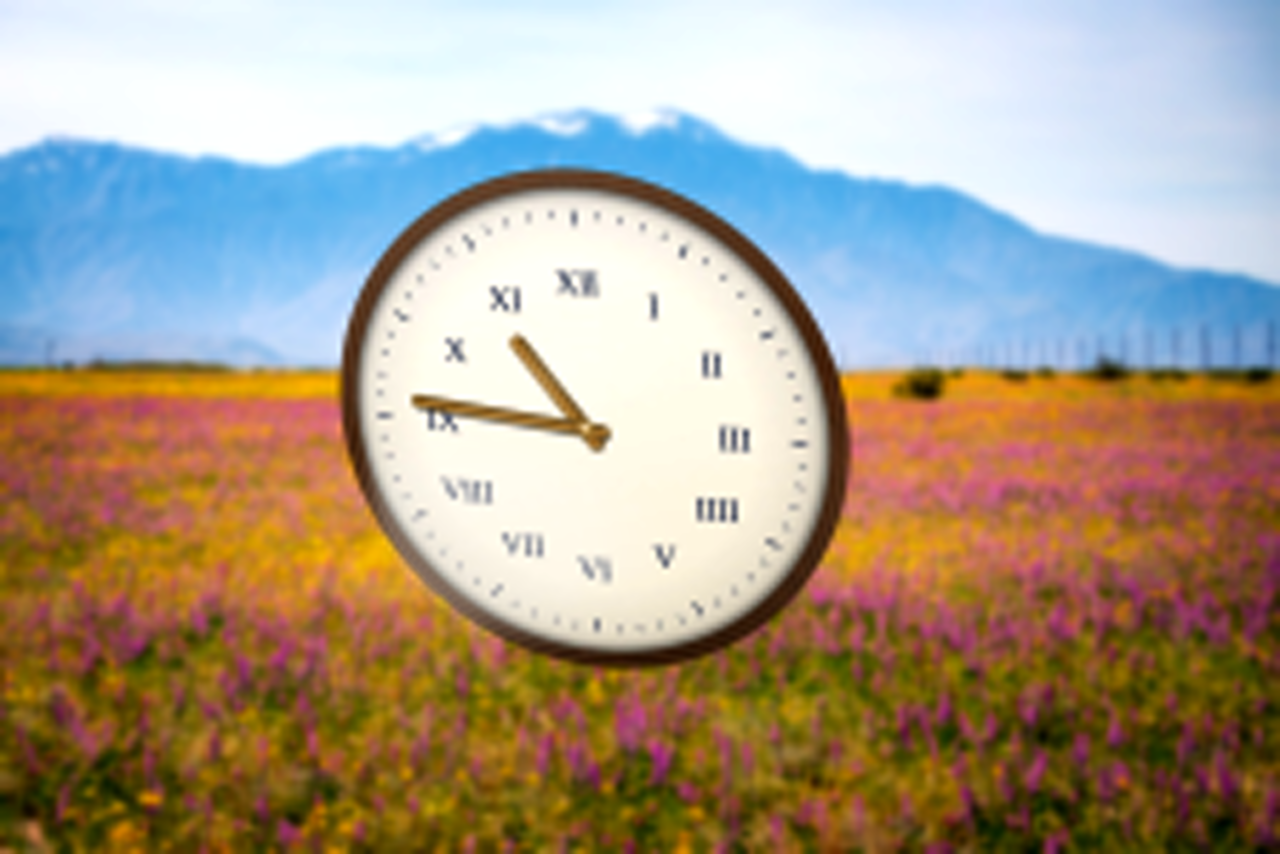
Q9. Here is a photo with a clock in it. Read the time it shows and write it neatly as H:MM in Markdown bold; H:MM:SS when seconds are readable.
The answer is **10:46**
